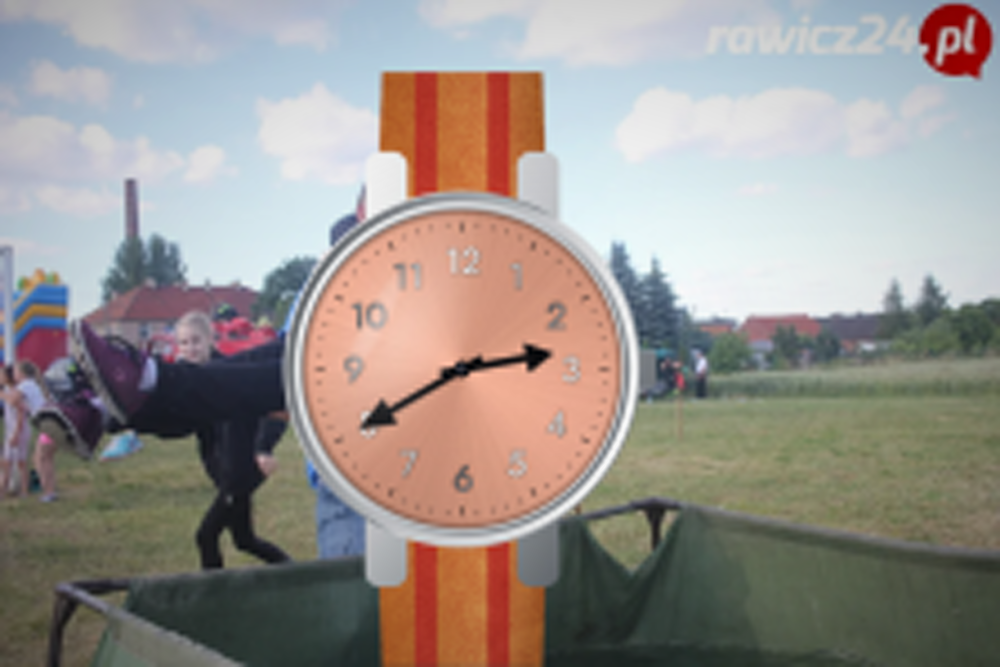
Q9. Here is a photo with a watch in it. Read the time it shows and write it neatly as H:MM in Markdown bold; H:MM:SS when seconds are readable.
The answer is **2:40**
